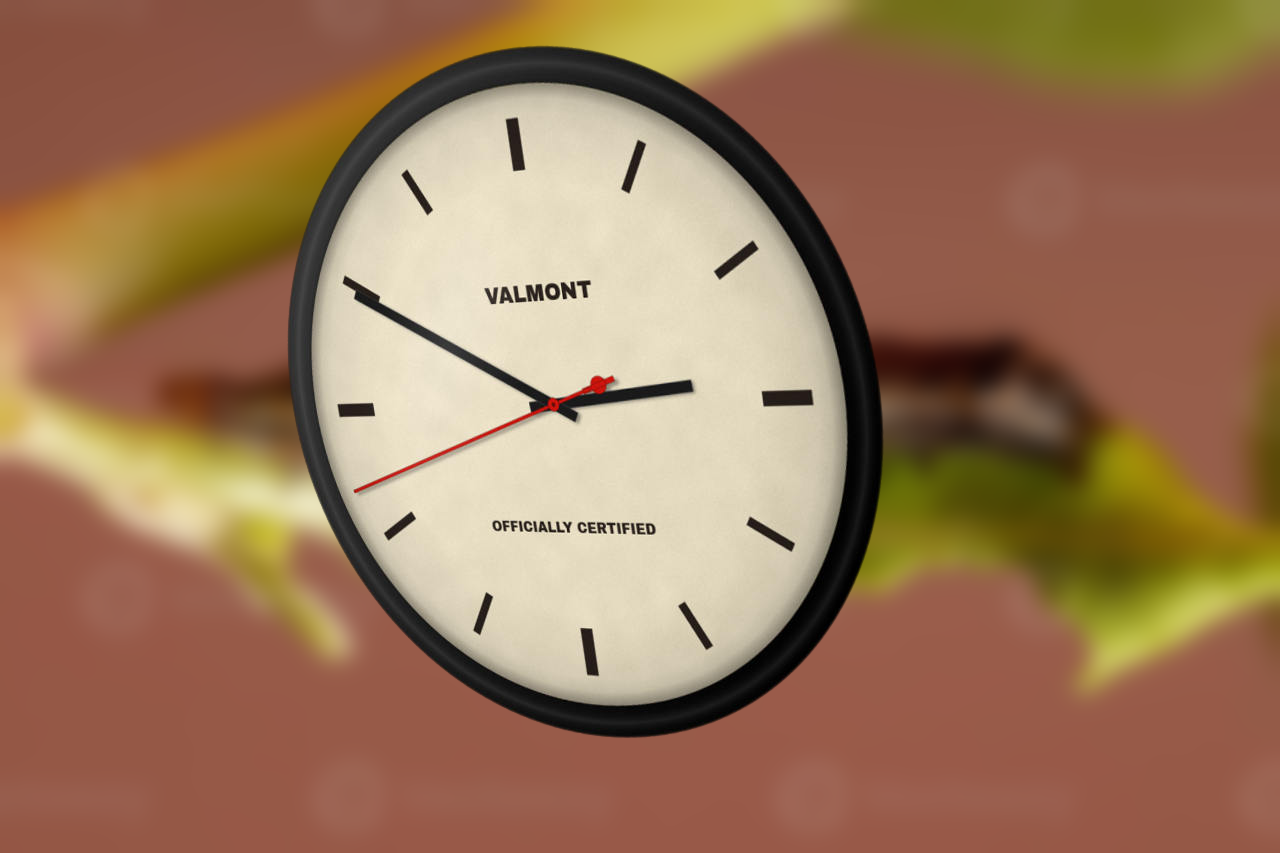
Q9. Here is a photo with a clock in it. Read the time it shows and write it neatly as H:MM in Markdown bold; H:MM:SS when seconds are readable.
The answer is **2:49:42**
